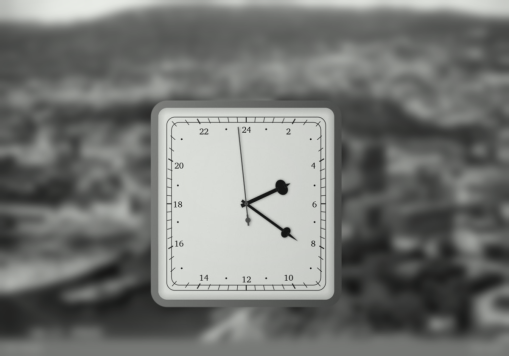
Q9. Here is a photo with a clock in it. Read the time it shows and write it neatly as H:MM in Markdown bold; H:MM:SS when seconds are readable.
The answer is **4:20:59**
